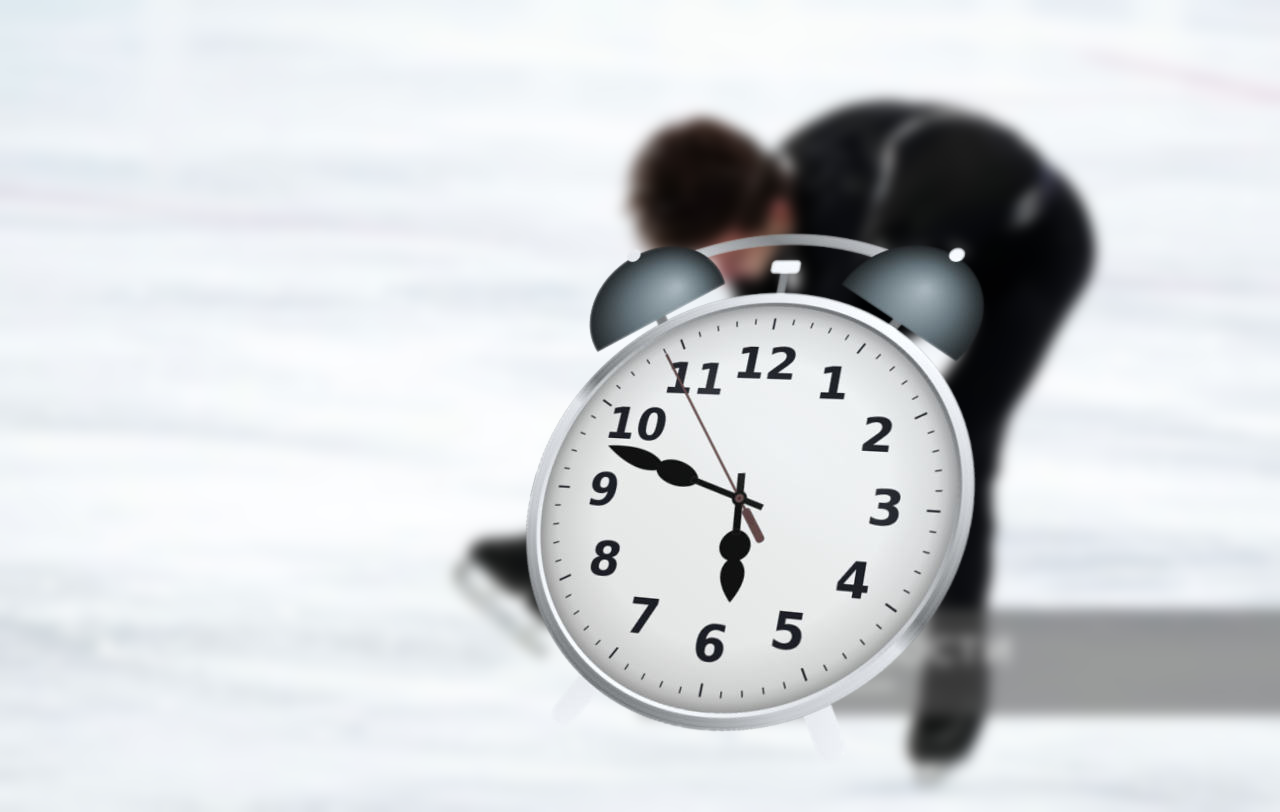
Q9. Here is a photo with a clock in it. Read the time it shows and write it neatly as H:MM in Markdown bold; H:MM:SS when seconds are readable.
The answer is **5:47:54**
